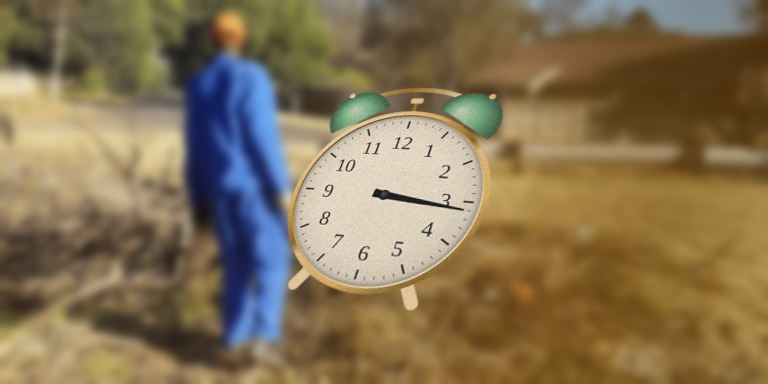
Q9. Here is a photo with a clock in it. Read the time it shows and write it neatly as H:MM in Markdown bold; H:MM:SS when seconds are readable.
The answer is **3:16**
